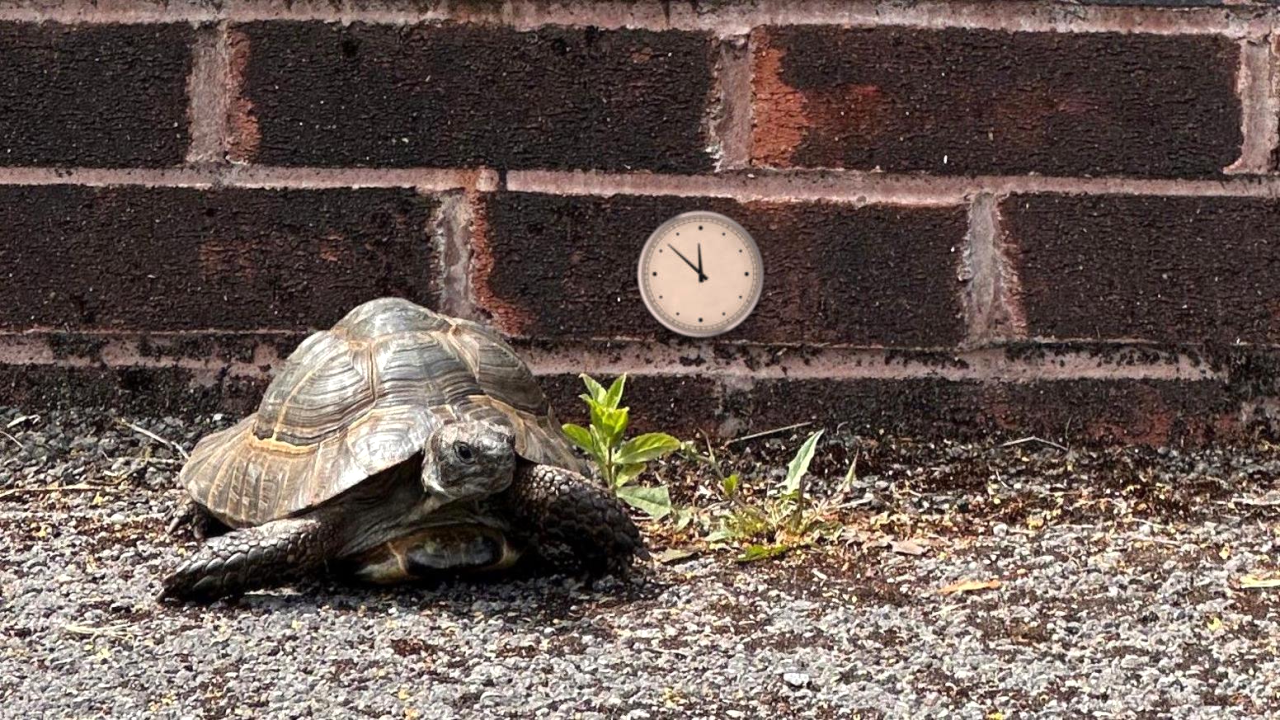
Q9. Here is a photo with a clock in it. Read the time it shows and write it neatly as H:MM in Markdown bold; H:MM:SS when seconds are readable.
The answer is **11:52**
